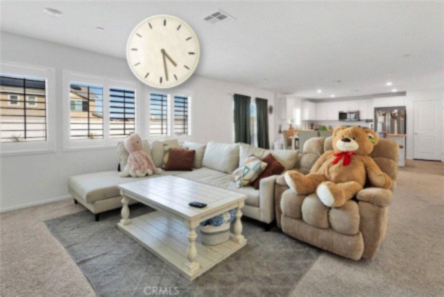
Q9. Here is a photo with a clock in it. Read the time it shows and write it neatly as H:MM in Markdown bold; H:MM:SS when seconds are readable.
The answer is **4:28**
